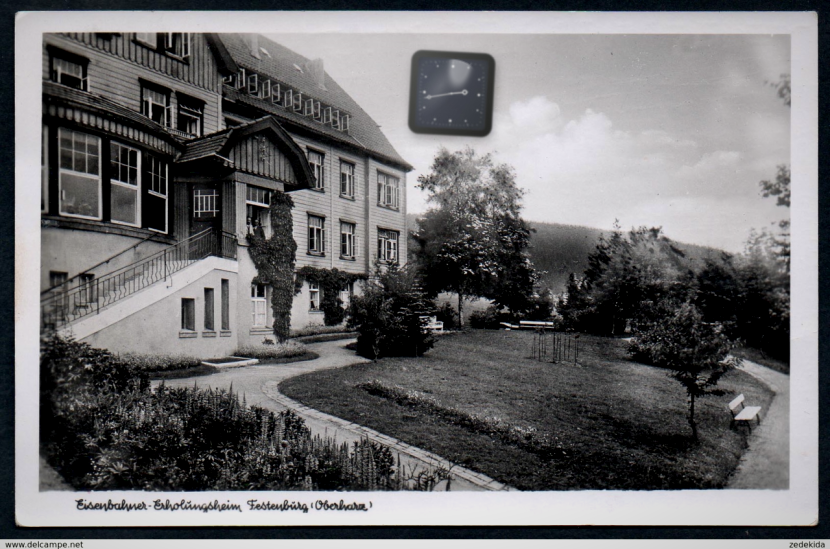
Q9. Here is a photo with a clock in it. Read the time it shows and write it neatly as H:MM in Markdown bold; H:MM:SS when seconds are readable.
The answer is **2:43**
